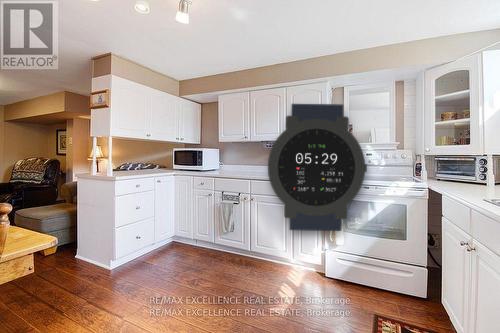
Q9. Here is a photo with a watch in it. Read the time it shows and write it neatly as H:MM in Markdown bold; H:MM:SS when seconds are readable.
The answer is **5:29**
